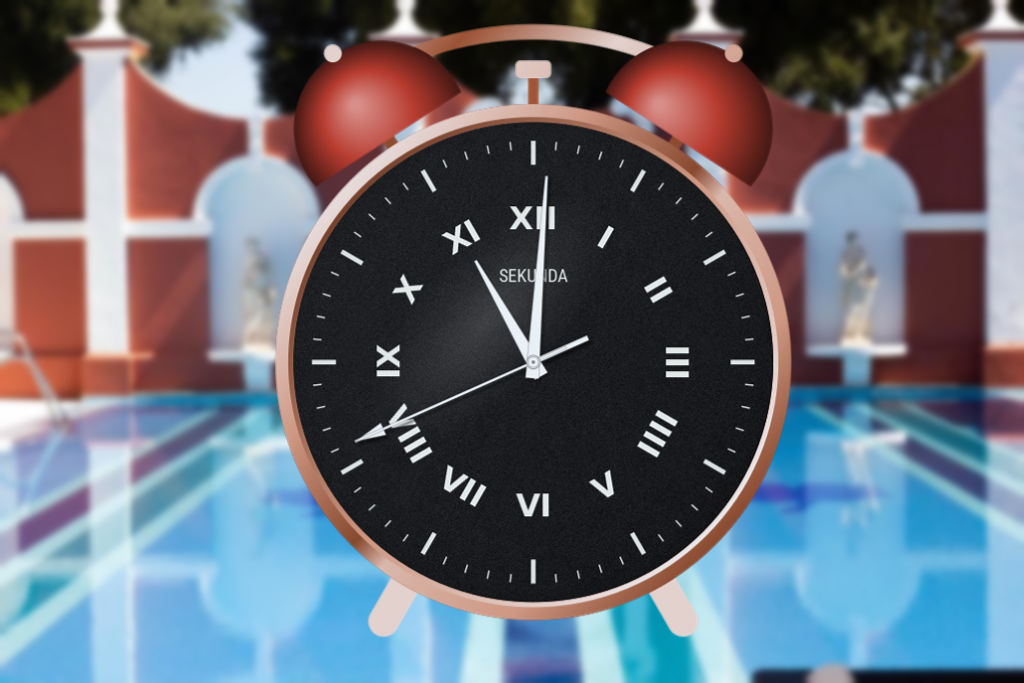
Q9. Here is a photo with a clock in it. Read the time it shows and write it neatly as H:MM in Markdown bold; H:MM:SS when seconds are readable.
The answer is **11:00:41**
